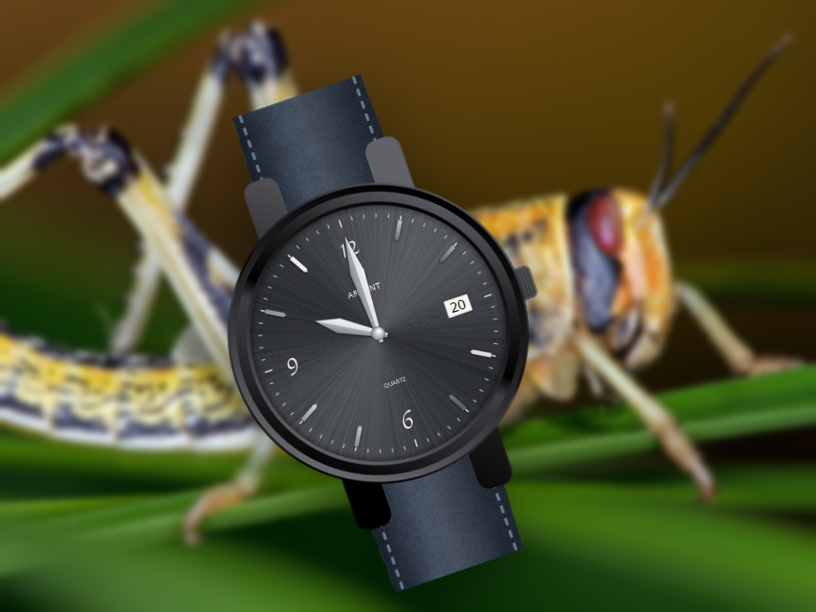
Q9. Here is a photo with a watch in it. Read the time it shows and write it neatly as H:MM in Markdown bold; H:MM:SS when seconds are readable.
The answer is **10:00**
